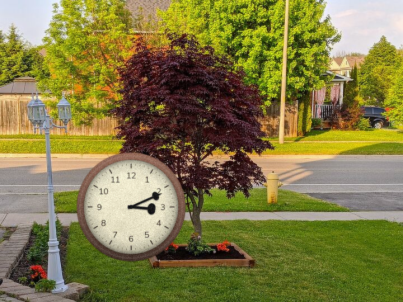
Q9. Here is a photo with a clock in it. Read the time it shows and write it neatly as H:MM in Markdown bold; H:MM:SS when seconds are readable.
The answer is **3:11**
